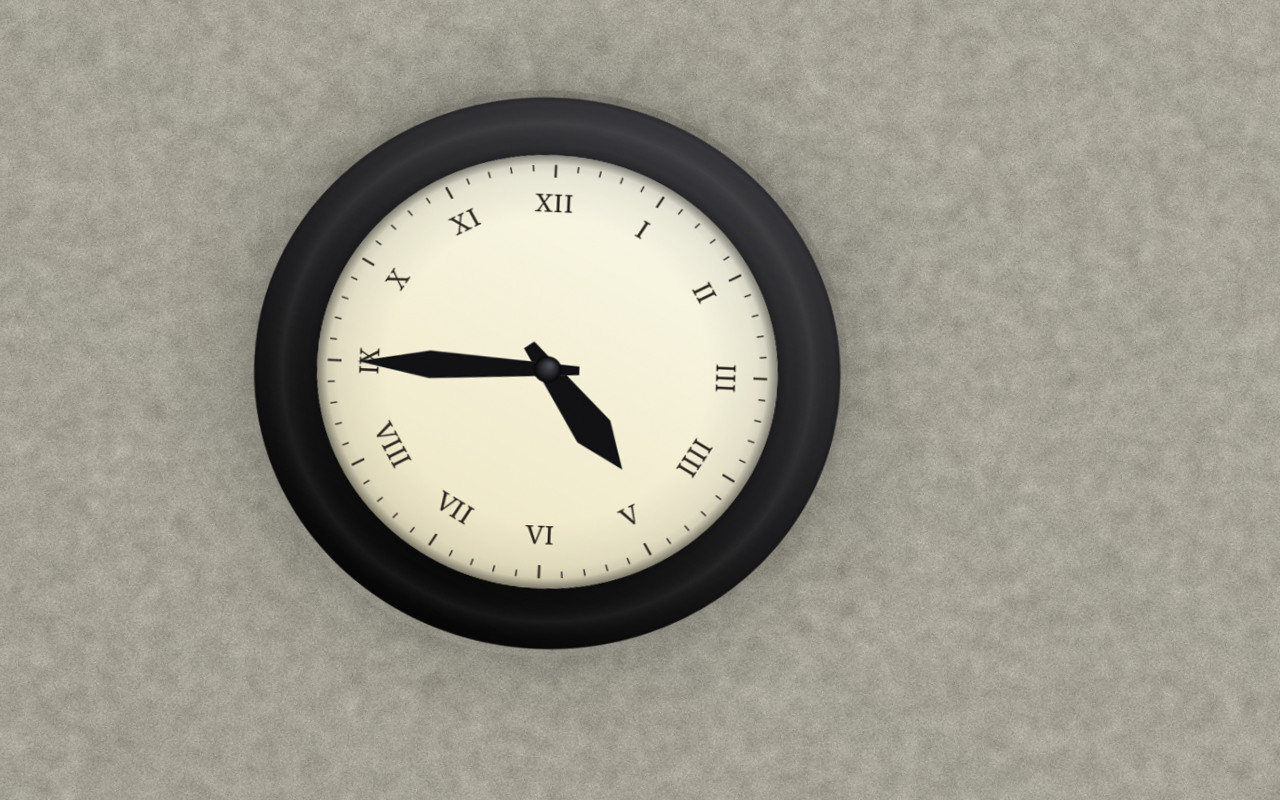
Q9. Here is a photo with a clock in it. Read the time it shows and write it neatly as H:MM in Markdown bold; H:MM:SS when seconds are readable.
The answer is **4:45**
